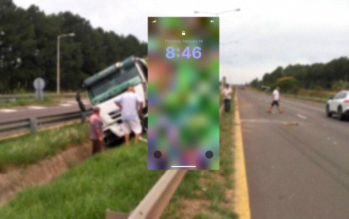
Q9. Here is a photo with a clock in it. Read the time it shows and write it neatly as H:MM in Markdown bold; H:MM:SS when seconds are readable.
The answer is **8:46**
